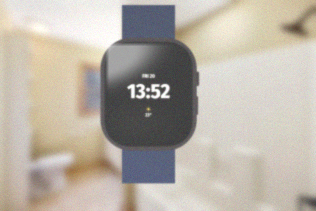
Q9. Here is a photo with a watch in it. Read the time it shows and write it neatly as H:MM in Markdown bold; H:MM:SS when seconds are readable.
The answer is **13:52**
